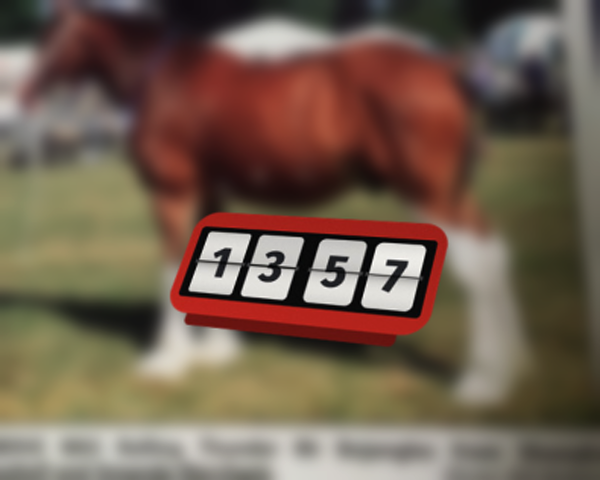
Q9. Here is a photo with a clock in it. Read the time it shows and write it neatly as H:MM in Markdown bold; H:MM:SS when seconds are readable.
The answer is **13:57**
